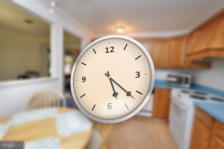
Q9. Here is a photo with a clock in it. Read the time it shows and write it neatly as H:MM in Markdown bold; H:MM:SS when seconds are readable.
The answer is **5:22**
